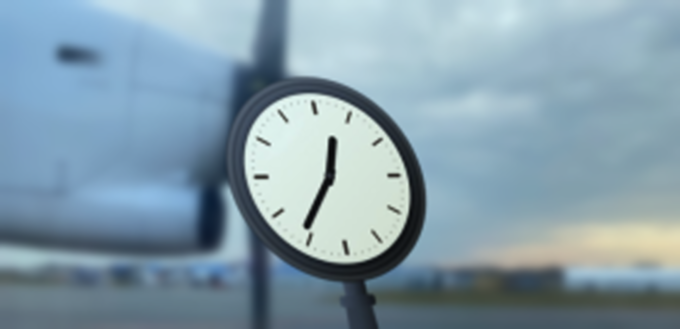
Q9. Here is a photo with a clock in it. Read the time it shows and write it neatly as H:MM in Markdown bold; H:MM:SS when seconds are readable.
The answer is **12:36**
